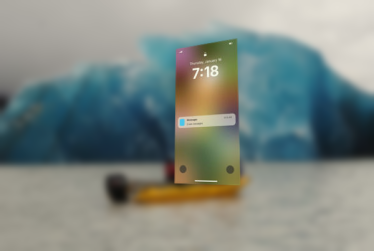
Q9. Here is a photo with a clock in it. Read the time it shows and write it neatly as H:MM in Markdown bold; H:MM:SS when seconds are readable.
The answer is **7:18**
